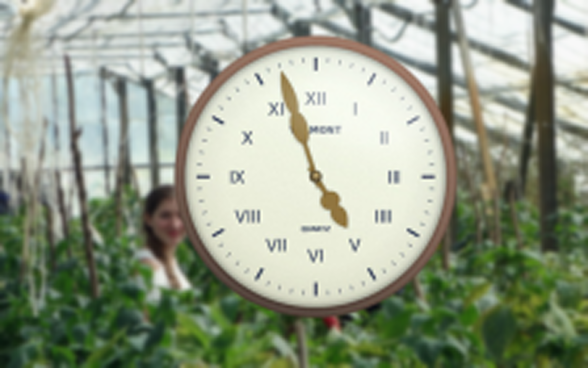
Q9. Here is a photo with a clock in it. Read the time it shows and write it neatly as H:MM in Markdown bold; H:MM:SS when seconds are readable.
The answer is **4:57**
